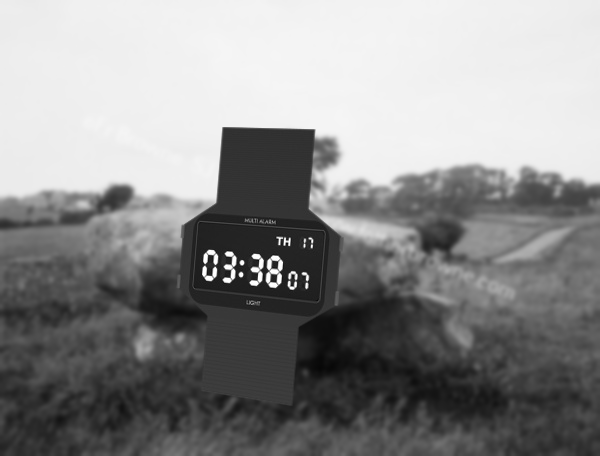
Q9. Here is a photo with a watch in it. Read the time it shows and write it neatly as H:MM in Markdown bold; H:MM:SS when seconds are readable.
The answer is **3:38:07**
